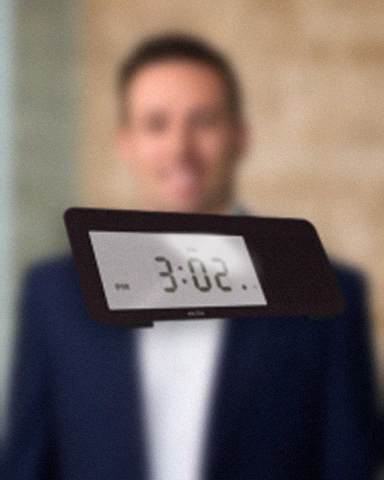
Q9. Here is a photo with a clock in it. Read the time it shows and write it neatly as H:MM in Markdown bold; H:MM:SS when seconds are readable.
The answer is **3:02**
